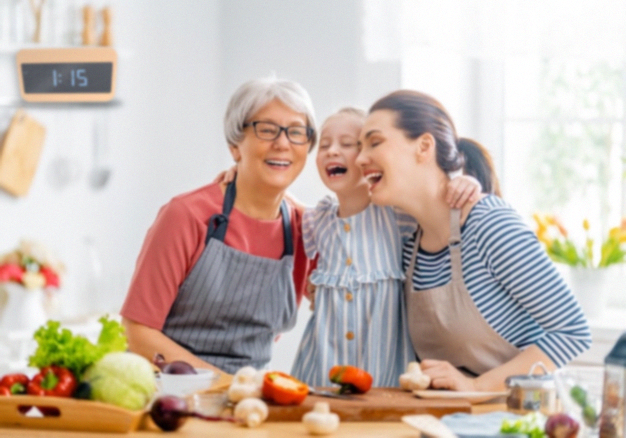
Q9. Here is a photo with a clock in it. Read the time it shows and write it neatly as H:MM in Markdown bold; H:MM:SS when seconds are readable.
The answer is **1:15**
